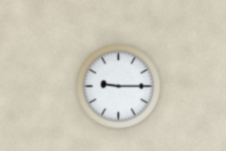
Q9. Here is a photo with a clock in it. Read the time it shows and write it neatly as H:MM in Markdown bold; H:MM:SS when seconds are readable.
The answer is **9:15**
